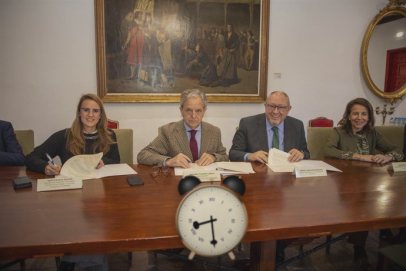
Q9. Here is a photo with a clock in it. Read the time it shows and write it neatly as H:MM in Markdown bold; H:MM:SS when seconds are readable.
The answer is **8:29**
